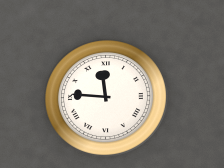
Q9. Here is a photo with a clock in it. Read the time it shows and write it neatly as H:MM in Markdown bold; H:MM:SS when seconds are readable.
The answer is **11:46**
